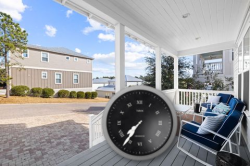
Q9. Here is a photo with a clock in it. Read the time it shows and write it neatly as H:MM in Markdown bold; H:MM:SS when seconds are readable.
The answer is **7:36**
